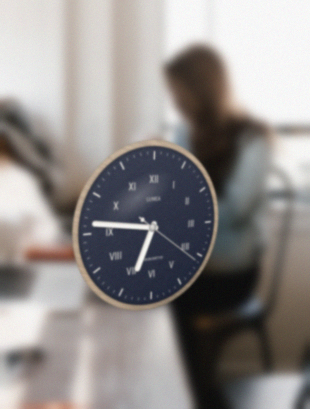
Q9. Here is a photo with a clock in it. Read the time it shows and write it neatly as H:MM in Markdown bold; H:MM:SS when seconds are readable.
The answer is **6:46:21**
